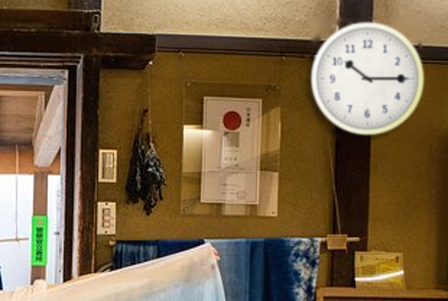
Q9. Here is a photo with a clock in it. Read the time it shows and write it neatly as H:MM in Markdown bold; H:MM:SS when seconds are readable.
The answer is **10:15**
